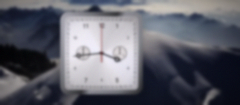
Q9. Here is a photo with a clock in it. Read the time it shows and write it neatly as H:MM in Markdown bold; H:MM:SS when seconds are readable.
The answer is **3:44**
